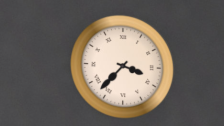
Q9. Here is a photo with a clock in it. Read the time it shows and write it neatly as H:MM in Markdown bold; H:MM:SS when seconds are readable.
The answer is **3:37**
